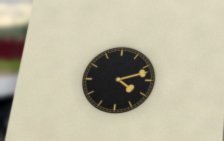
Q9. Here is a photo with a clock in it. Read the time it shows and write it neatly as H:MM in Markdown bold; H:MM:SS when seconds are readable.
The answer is **4:12**
